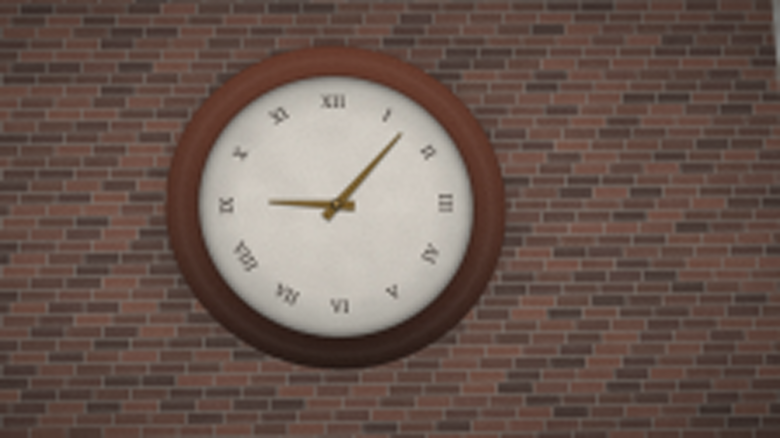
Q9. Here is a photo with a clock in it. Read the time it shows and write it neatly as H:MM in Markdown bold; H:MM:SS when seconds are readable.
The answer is **9:07**
